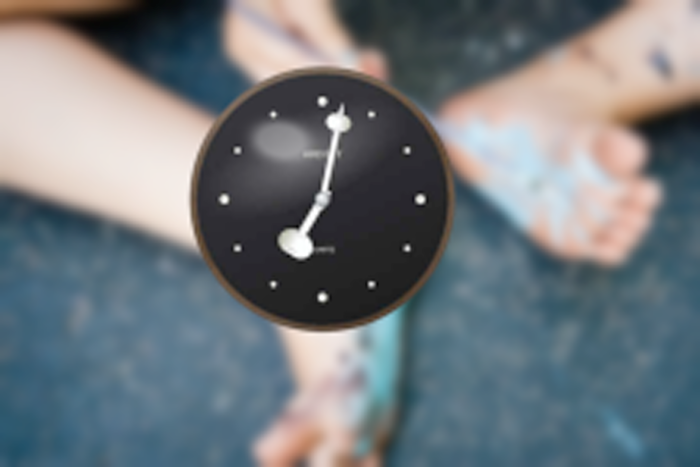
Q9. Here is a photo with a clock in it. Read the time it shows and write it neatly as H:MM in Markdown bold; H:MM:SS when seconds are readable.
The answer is **7:02**
